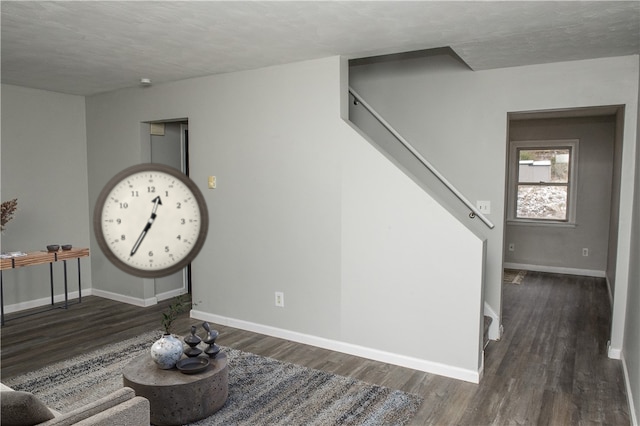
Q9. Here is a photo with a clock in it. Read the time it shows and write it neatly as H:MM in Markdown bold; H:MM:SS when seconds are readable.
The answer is **12:35**
